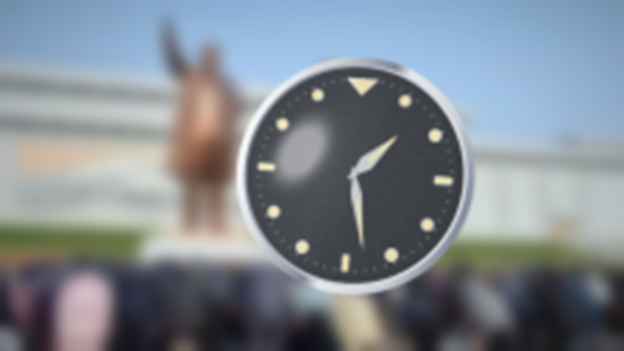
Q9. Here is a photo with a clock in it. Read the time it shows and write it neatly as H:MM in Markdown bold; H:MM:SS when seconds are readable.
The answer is **1:28**
